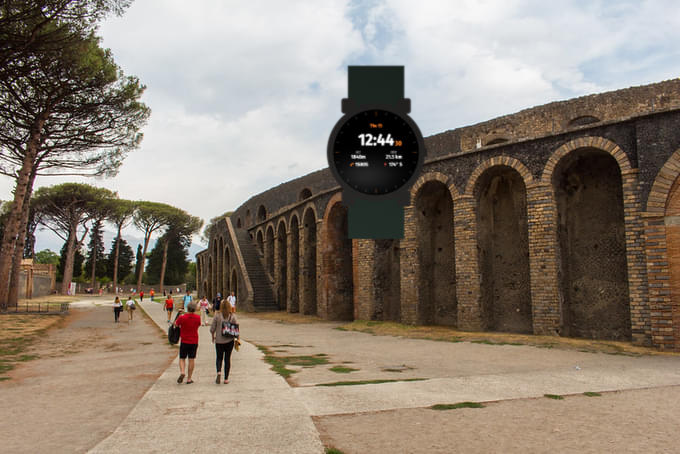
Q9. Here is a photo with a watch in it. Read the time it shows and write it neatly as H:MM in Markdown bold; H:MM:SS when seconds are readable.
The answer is **12:44**
